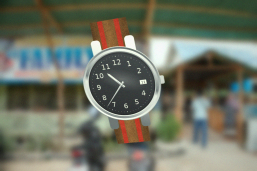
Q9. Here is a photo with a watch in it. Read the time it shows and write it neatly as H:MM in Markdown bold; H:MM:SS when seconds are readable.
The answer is **10:37**
